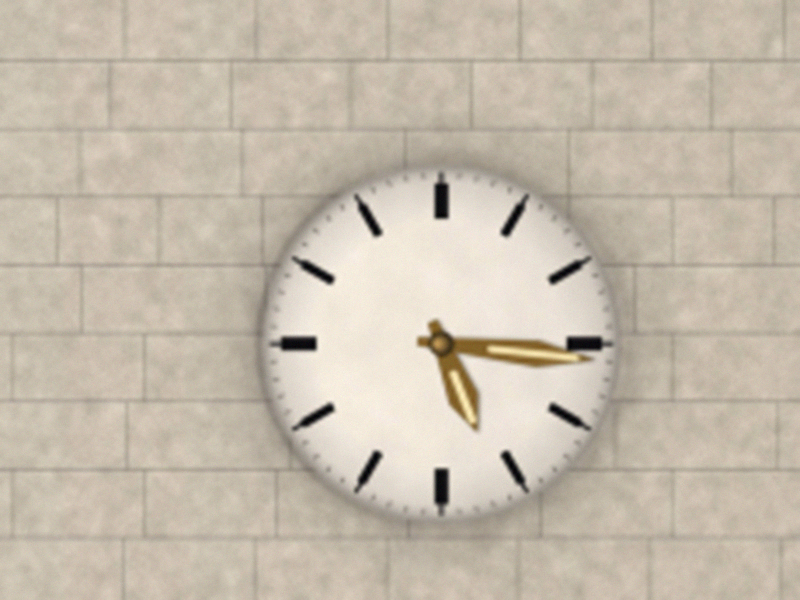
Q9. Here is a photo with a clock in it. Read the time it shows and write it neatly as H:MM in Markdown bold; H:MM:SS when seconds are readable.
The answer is **5:16**
